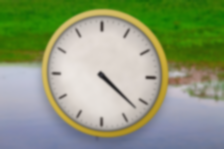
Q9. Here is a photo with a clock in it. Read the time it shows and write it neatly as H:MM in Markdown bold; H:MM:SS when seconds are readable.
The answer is **4:22**
